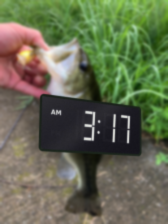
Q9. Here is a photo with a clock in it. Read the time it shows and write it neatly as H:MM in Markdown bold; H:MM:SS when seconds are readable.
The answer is **3:17**
